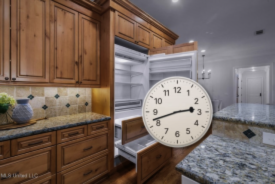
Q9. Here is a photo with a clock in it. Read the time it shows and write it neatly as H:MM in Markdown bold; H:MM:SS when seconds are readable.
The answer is **2:42**
